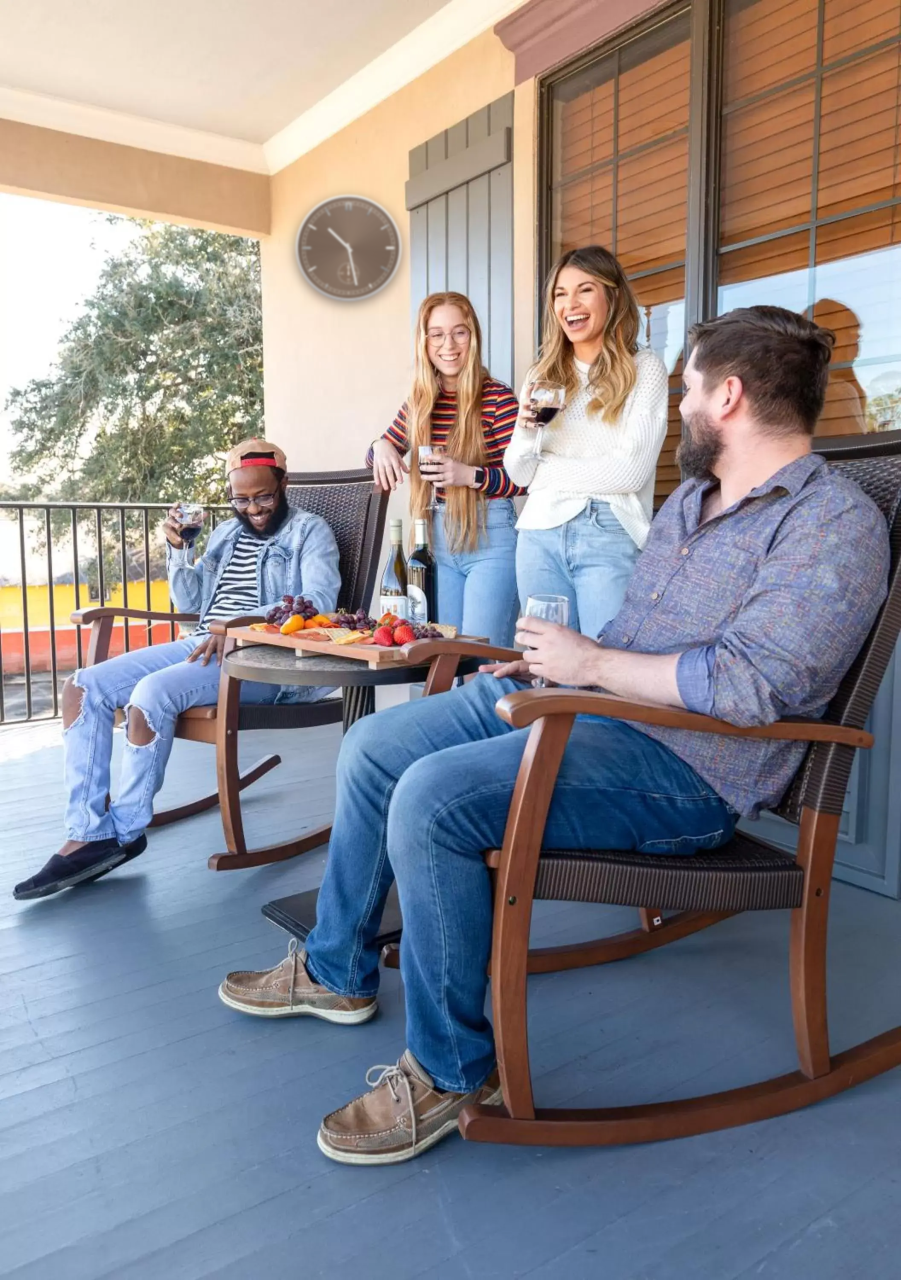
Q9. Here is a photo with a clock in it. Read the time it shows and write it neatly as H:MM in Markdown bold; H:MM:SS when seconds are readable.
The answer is **10:28**
